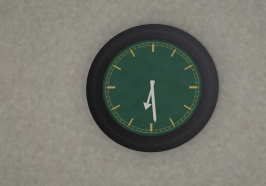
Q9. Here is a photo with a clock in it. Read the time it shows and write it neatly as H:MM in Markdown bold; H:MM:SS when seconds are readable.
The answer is **6:29**
